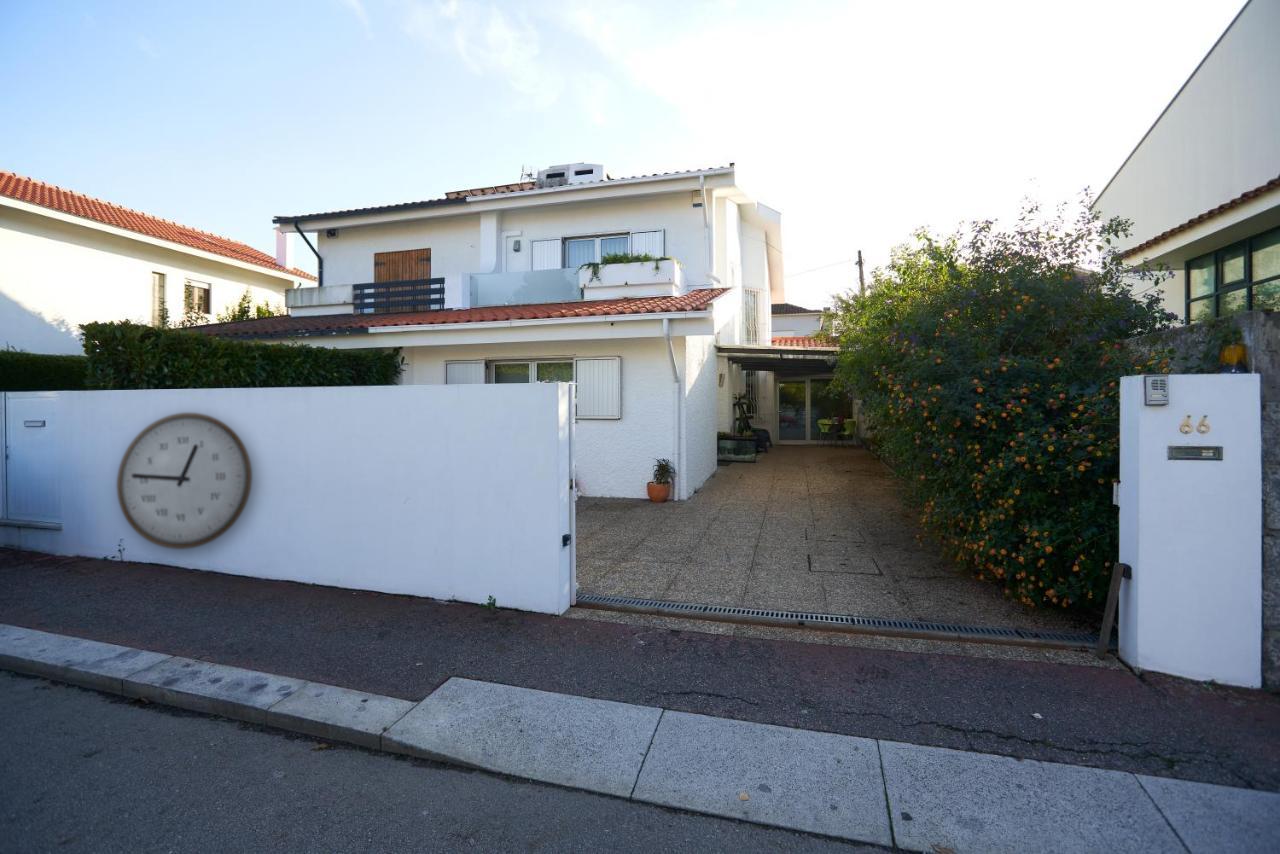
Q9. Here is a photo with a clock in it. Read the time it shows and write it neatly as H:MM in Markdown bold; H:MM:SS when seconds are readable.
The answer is **12:46**
